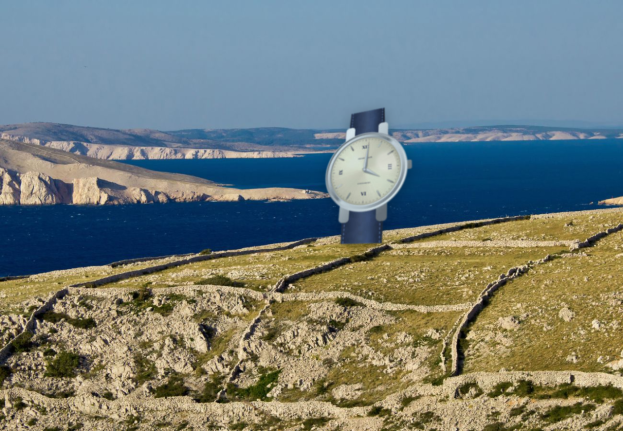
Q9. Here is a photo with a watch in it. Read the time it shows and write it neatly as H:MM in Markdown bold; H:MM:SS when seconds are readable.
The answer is **4:01**
